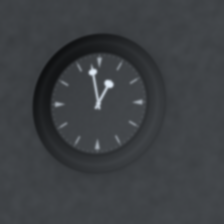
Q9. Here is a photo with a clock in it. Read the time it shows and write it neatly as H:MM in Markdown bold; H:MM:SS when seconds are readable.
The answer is **12:58**
